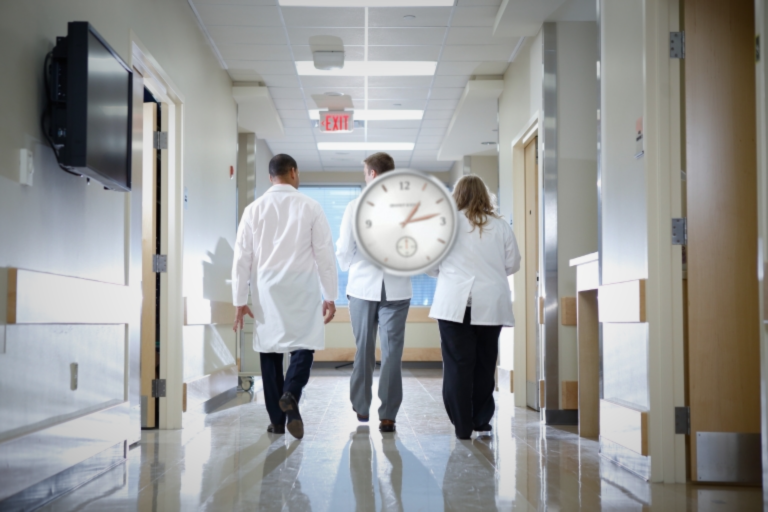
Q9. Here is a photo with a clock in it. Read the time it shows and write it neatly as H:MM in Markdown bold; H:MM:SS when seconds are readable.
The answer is **1:13**
